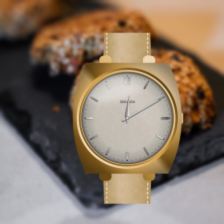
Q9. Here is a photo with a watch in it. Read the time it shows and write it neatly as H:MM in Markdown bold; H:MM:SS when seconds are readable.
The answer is **12:10**
